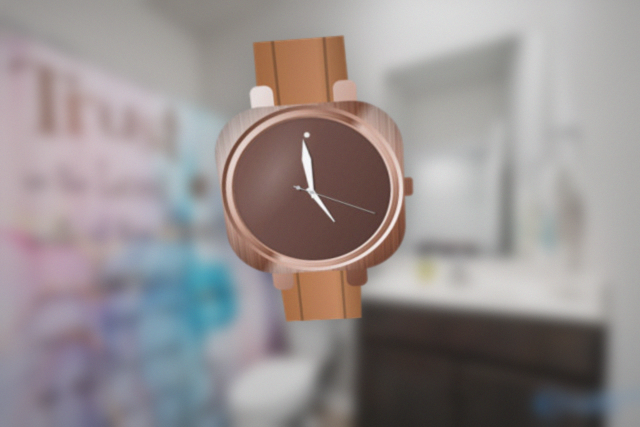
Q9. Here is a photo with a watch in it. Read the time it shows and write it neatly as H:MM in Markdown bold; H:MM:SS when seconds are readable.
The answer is **4:59:19**
